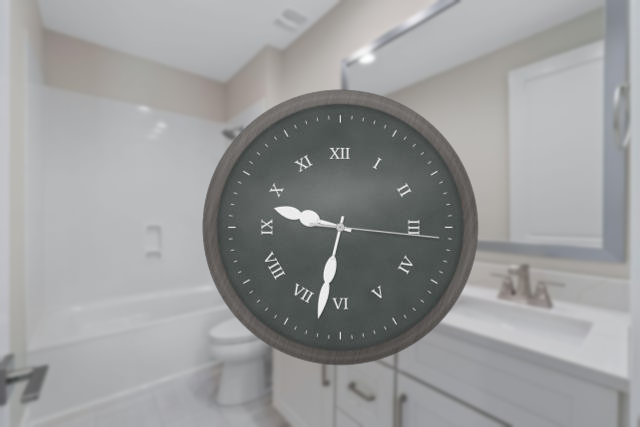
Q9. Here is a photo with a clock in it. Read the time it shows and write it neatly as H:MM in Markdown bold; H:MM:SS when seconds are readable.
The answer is **9:32:16**
